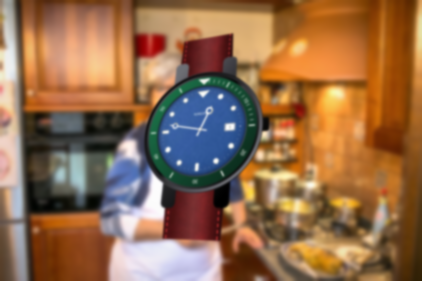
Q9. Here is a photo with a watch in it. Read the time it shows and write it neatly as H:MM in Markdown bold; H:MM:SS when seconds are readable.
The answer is **12:47**
